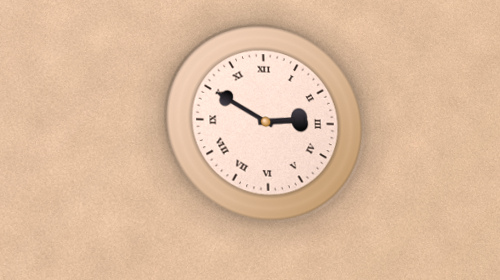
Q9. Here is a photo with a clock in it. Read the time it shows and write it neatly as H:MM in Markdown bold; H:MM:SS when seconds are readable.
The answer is **2:50**
